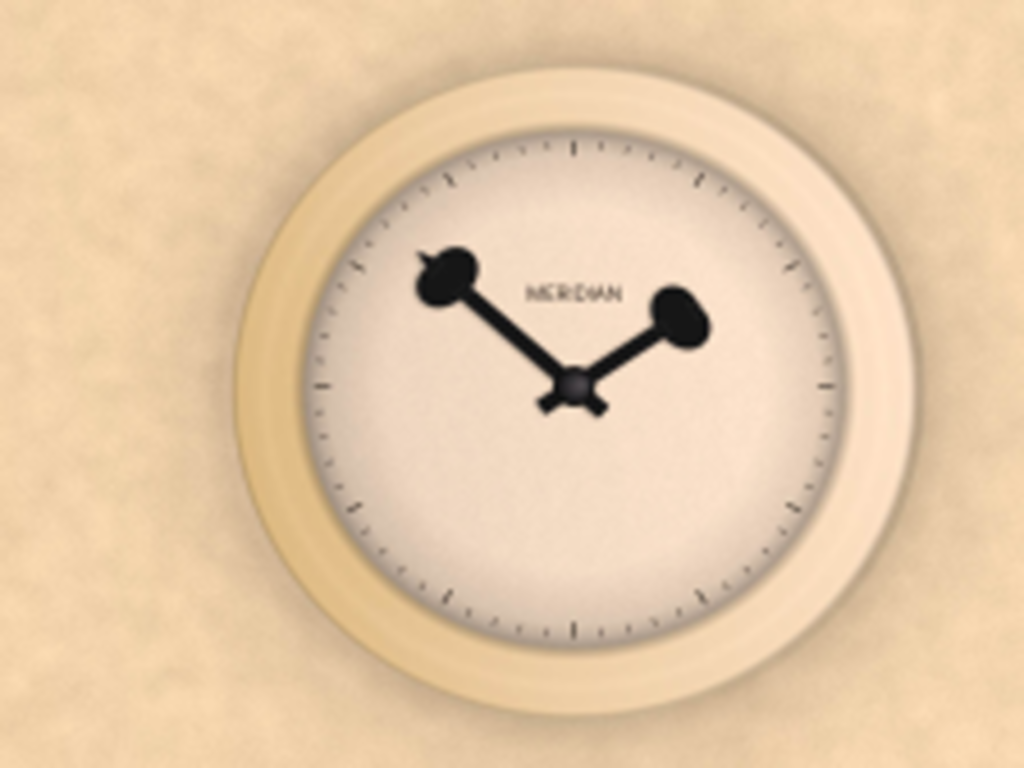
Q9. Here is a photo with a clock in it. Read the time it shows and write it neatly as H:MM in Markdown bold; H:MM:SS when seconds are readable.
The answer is **1:52**
